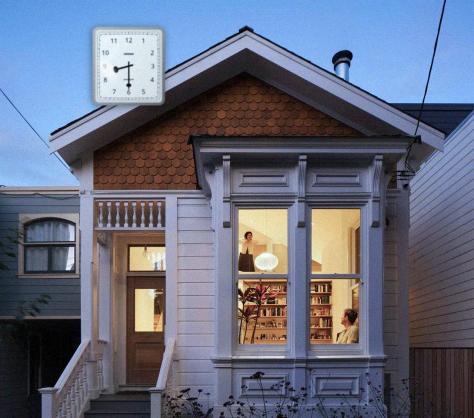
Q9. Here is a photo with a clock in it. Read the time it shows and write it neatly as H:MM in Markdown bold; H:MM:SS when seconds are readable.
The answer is **8:30**
